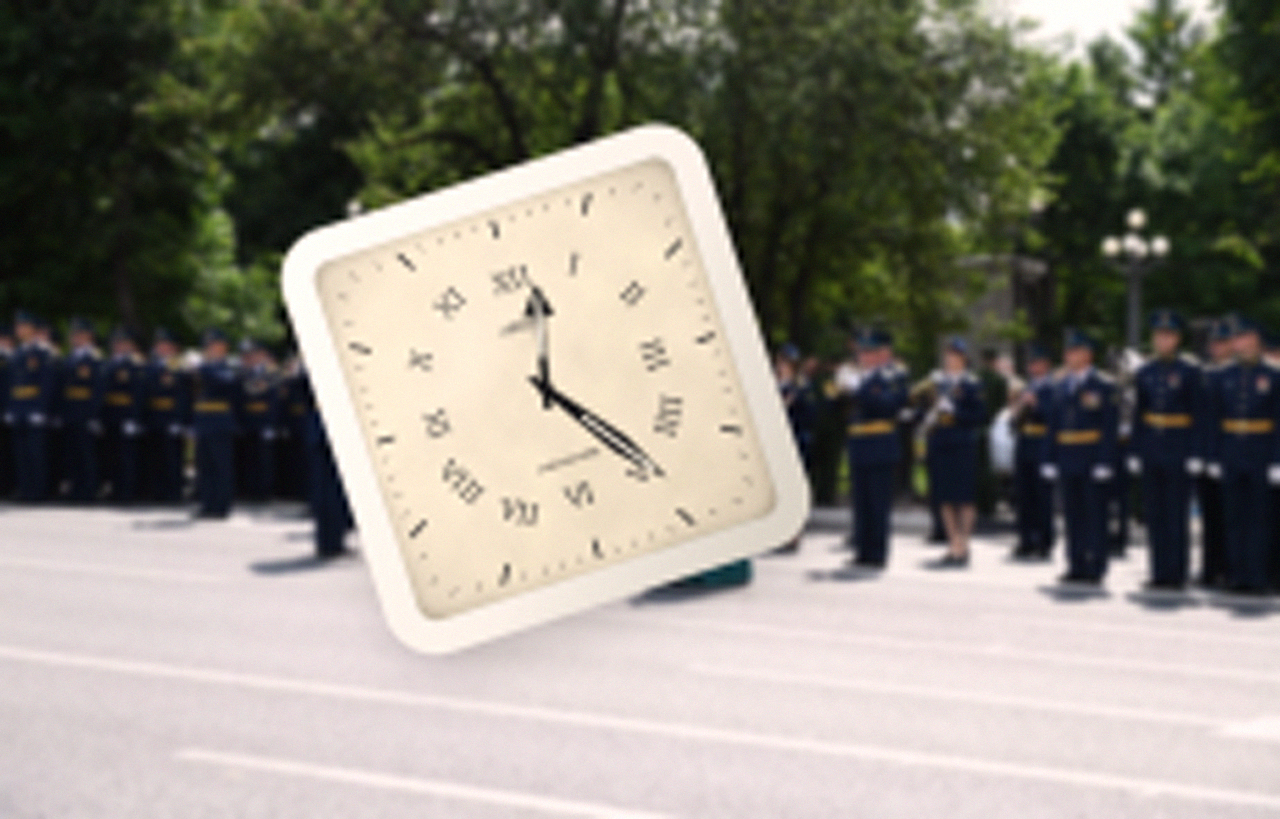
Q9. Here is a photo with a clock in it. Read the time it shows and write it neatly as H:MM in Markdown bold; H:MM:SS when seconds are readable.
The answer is **12:24**
